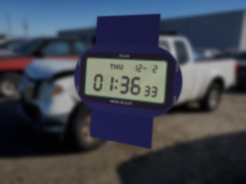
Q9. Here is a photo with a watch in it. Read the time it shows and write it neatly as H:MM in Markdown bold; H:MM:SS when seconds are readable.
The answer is **1:36:33**
